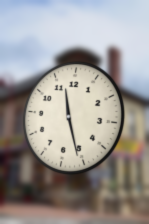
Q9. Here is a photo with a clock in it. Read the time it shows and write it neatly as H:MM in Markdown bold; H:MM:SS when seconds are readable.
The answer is **11:26**
